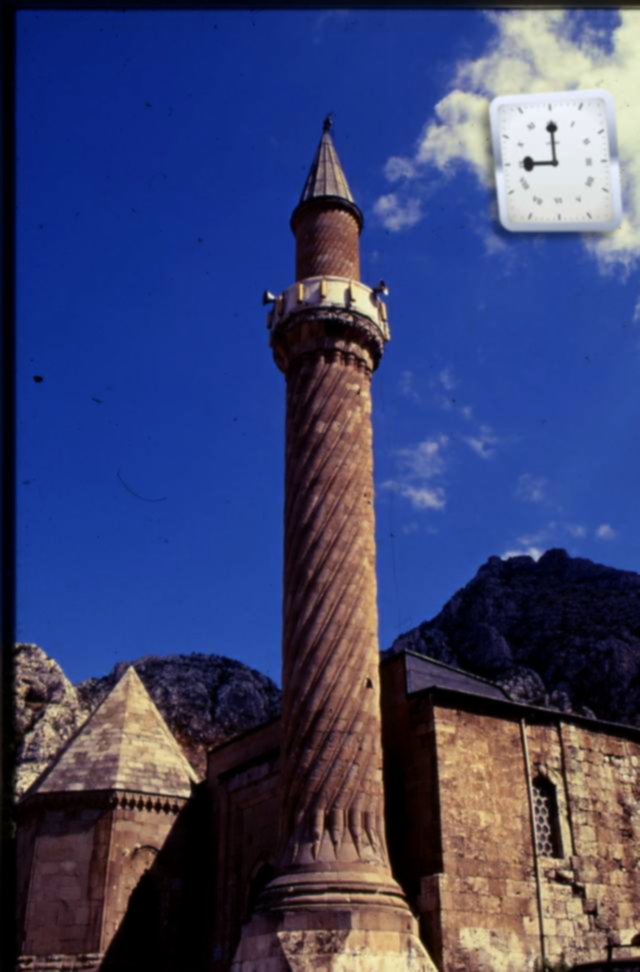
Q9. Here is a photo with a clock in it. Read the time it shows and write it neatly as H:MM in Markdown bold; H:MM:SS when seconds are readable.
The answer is **9:00**
